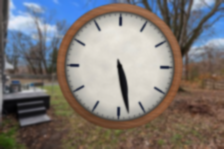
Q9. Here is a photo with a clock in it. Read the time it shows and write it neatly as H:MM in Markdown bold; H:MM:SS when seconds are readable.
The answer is **5:28**
